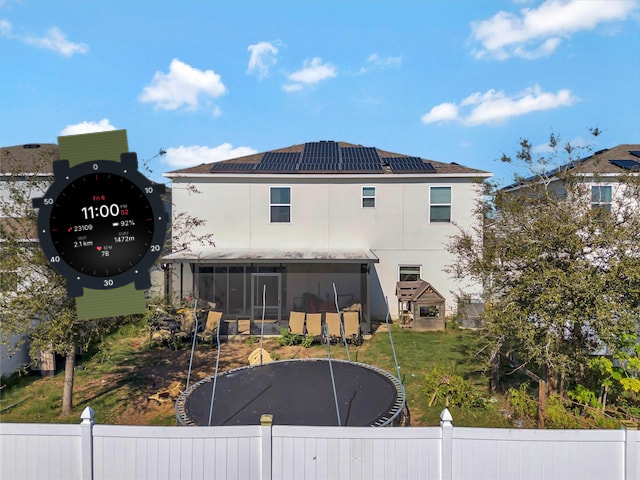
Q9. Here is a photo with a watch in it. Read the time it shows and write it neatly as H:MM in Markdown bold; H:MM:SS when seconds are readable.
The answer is **11:00**
